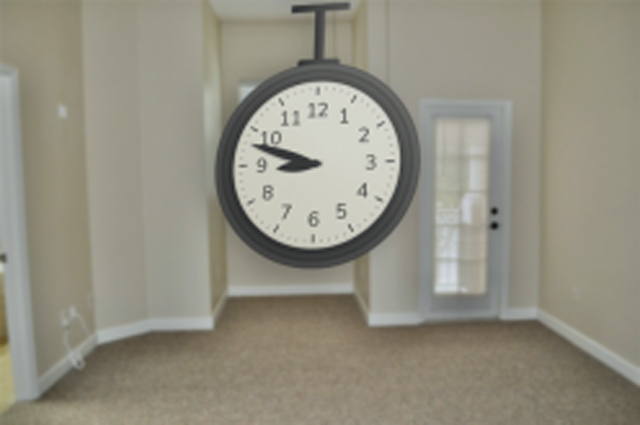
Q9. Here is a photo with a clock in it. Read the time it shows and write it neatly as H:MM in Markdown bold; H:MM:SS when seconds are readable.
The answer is **8:48**
